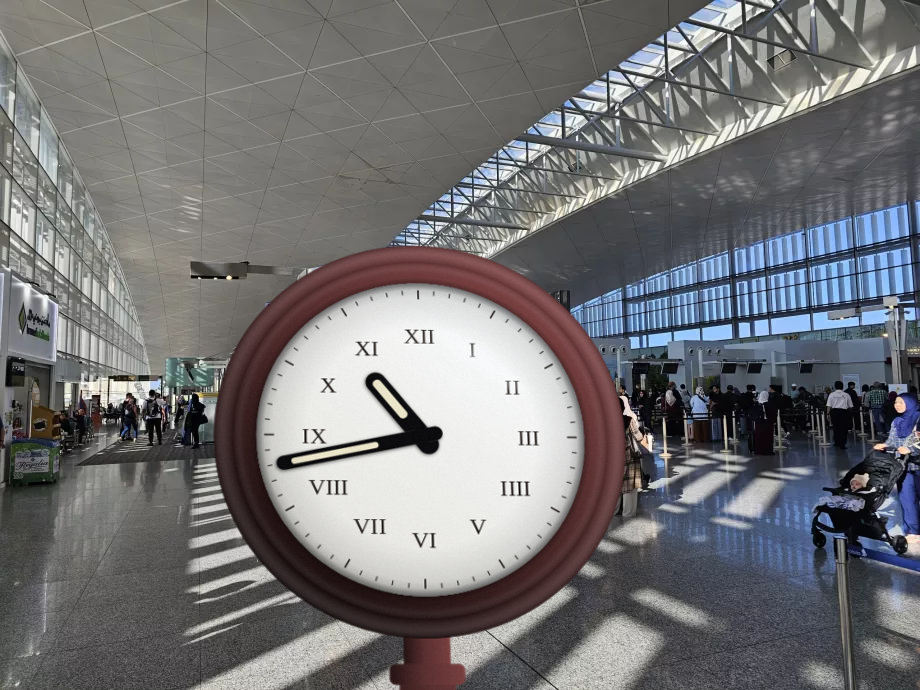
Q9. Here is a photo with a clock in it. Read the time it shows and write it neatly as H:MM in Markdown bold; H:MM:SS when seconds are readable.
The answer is **10:43**
